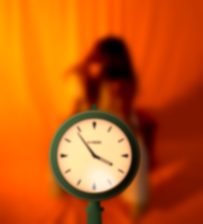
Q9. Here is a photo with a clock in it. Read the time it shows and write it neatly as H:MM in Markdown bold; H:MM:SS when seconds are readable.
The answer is **3:54**
